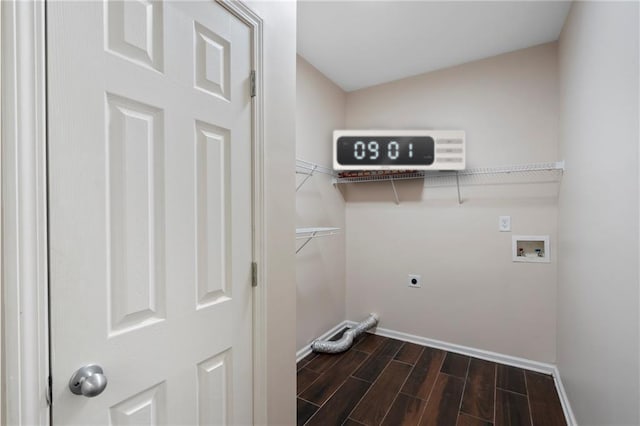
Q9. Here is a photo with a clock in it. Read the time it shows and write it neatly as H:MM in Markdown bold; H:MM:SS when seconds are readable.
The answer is **9:01**
